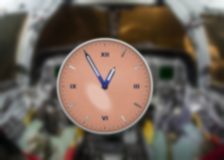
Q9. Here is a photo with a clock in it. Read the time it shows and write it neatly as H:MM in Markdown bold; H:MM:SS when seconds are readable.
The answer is **12:55**
